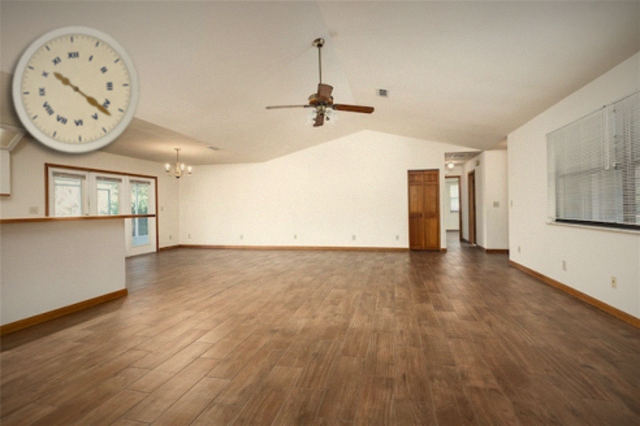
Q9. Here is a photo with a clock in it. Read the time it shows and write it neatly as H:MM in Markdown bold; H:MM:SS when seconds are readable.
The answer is **10:22**
